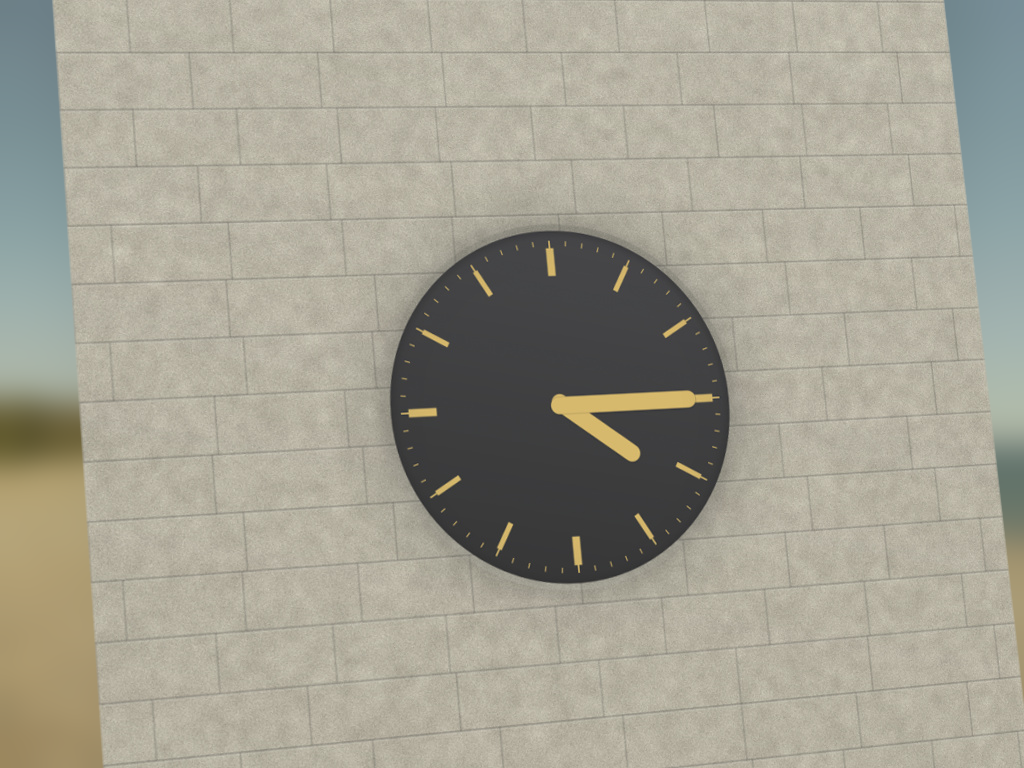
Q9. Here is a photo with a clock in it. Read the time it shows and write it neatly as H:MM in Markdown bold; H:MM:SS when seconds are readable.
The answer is **4:15**
